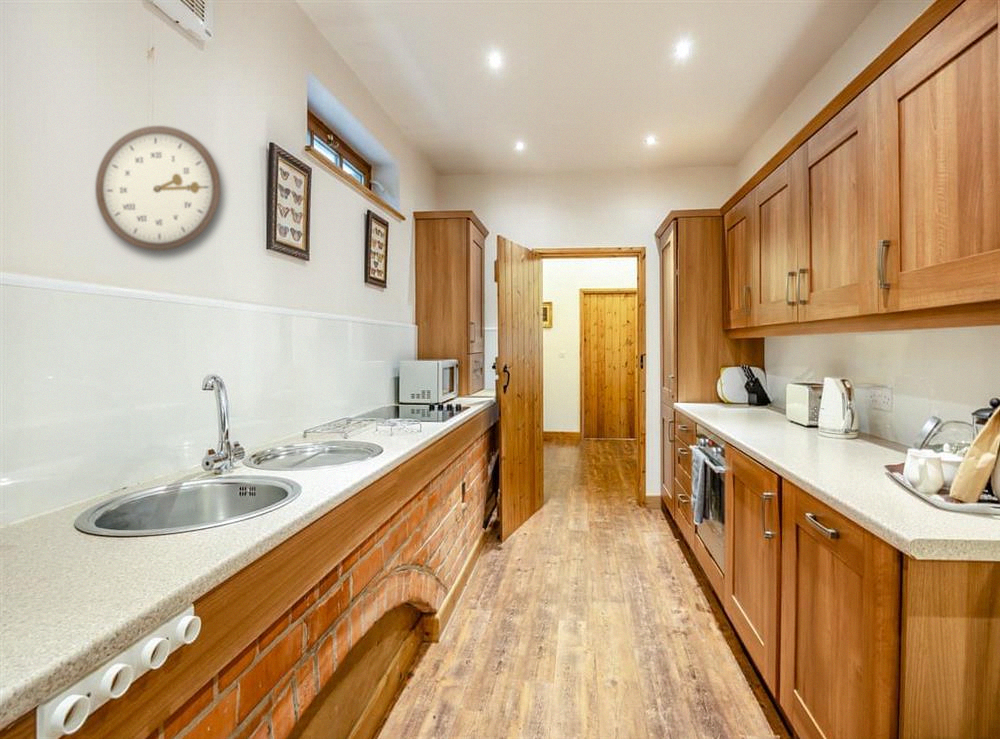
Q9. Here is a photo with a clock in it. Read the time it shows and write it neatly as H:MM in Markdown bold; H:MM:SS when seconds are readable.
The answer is **2:15**
